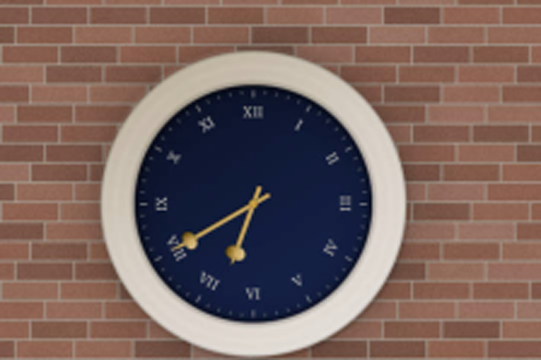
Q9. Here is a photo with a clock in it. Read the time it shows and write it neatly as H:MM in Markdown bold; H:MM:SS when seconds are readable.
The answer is **6:40**
